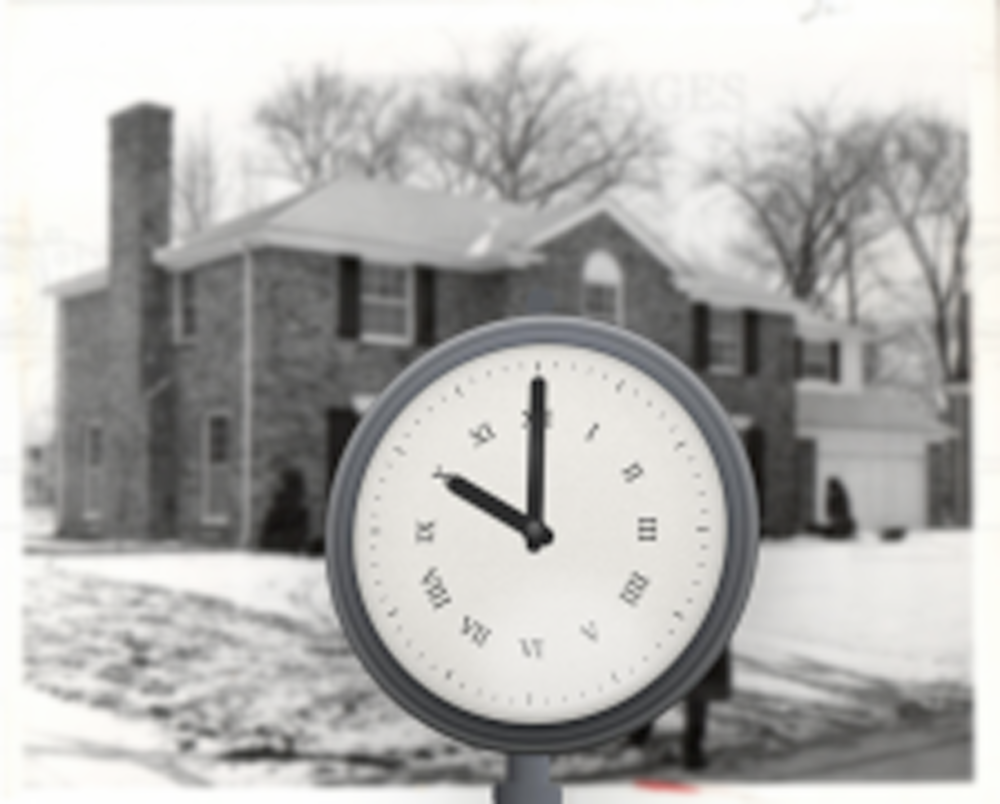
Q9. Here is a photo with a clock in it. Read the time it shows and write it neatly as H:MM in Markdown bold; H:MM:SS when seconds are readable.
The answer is **10:00**
